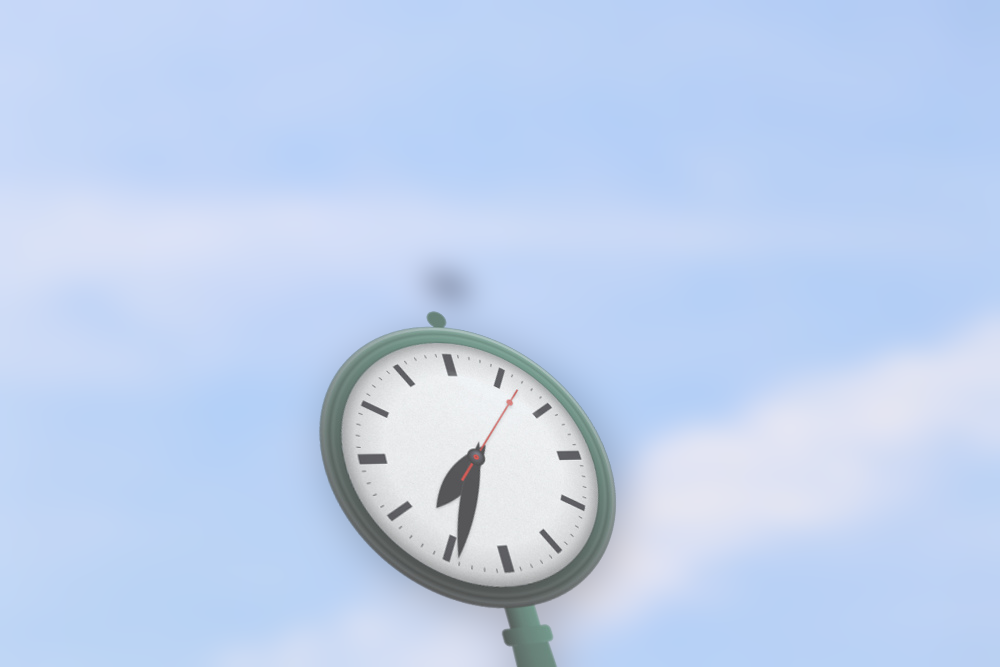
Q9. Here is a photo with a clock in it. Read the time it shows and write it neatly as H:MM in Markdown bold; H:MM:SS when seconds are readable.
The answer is **7:34:07**
